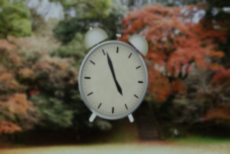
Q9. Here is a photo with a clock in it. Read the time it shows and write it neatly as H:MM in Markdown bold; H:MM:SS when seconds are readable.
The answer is **4:56**
